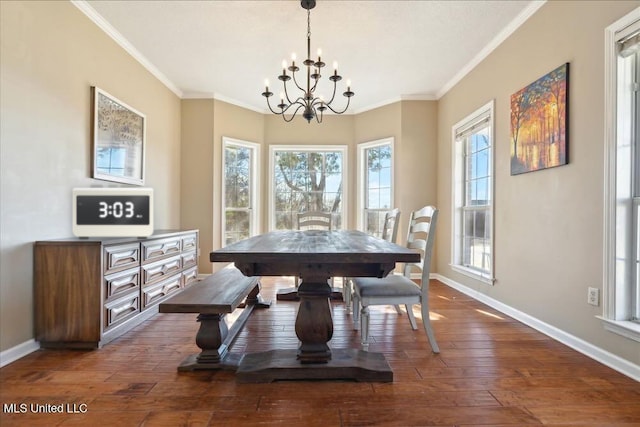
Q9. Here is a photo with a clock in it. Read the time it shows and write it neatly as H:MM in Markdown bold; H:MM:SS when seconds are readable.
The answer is **3:03**
